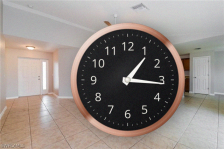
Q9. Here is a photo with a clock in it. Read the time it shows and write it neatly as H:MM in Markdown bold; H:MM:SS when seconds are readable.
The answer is **1:16**
